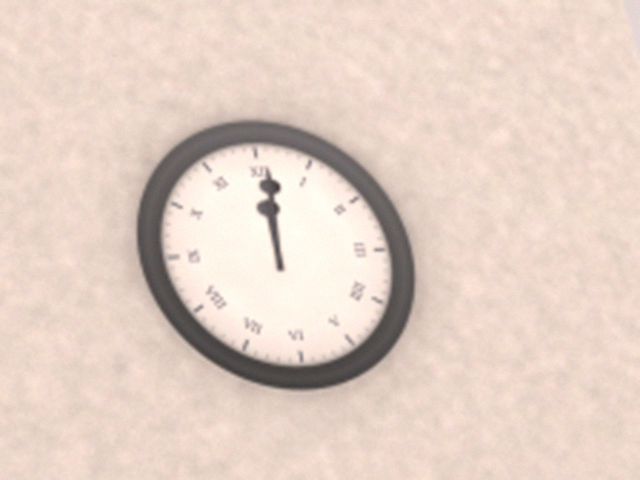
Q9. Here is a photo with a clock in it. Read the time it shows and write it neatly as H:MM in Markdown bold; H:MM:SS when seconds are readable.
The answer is **12:01**
